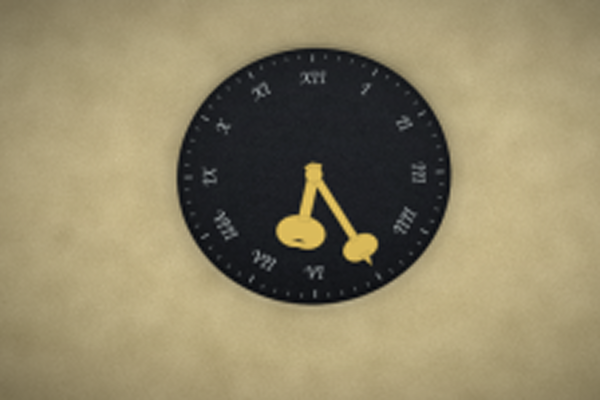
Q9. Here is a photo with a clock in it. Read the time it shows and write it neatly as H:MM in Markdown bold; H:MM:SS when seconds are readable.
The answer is **6:25**
